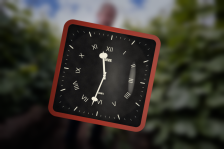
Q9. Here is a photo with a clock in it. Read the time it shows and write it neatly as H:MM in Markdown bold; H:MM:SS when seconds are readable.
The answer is **11:32**
